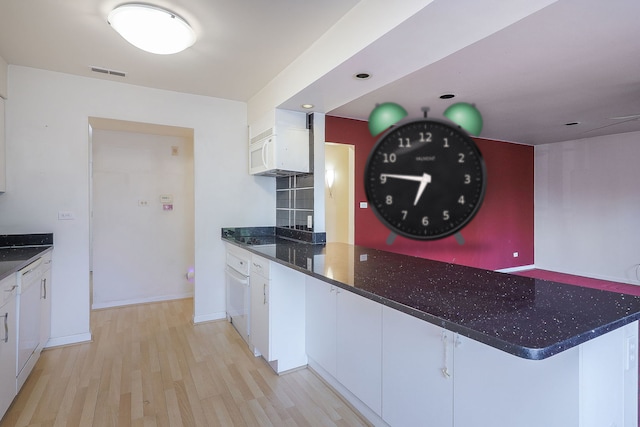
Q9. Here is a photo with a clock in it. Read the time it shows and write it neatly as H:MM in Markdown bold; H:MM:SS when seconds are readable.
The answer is **6:46**
